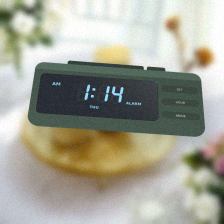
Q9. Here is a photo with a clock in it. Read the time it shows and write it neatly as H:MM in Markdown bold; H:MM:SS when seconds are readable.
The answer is **1:14**
